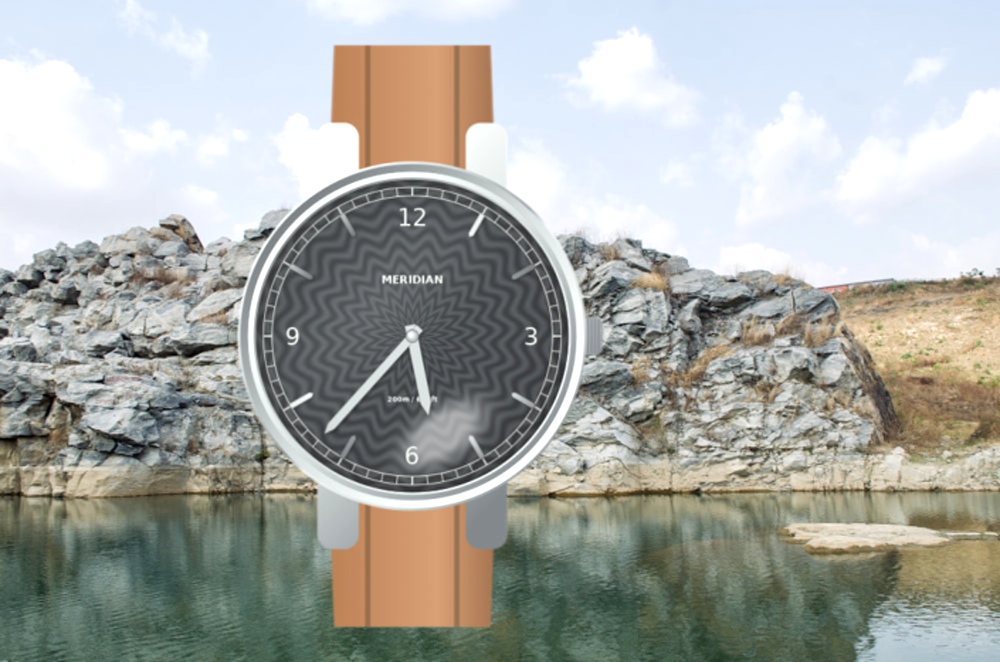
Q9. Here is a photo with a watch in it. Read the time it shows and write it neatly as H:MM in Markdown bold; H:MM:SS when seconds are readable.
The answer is **5:37**
